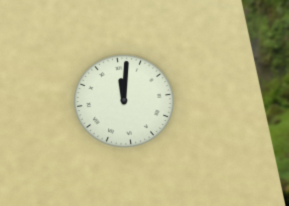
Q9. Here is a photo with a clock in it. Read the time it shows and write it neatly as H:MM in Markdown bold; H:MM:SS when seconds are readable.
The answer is **12:02**
